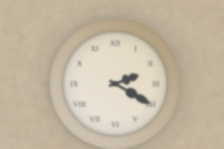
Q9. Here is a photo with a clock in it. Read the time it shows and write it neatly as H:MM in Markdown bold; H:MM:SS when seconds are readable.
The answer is **2:20**
